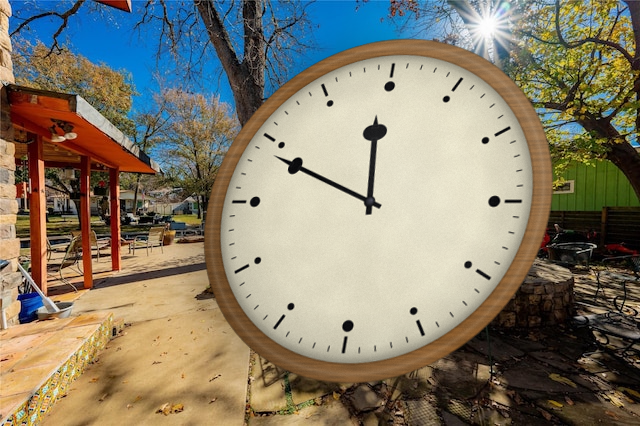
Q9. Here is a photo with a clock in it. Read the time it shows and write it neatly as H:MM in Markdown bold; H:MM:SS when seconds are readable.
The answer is **11:49**
